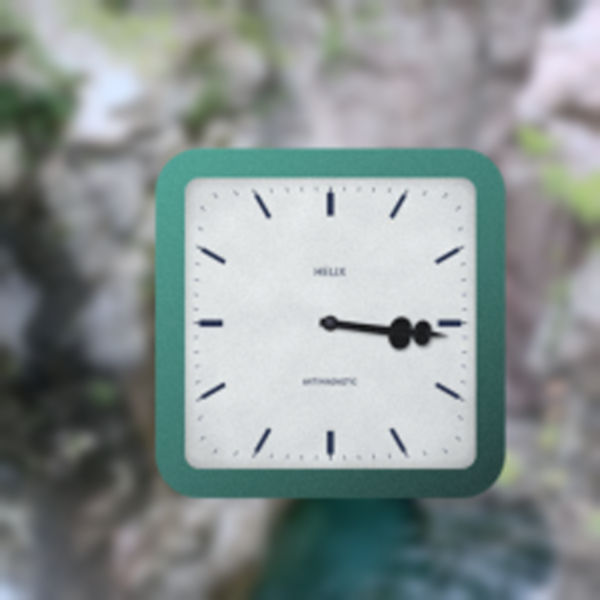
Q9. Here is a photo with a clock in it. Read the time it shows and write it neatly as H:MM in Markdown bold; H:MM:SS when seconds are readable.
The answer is **3:16**
